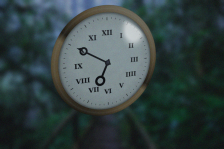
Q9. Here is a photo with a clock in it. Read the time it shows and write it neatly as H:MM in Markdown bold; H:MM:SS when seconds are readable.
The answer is **6:50**
